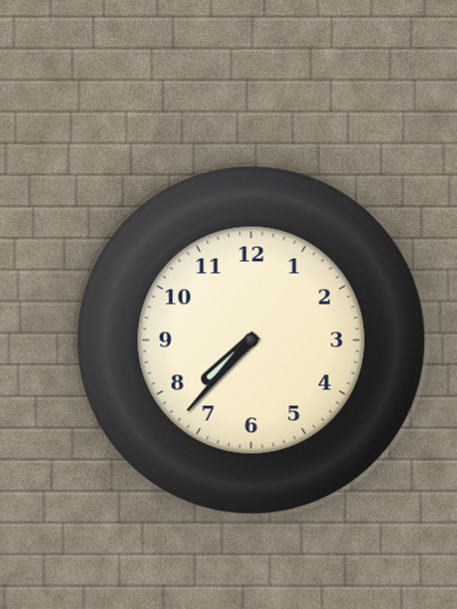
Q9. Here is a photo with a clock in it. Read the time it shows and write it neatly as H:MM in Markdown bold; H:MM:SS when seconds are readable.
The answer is **7:37**
